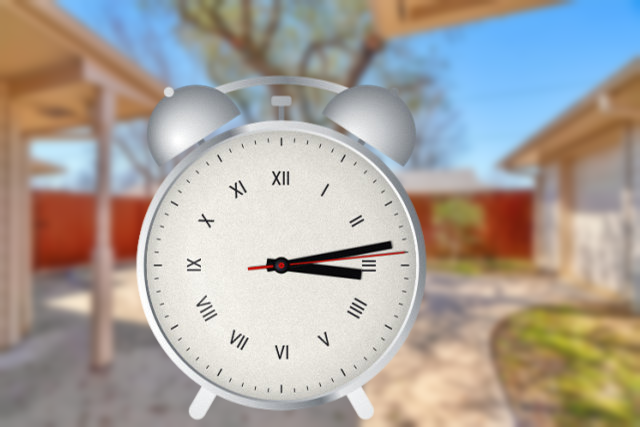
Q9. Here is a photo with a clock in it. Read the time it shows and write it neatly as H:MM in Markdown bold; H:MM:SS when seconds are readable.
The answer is **3:13:14**
